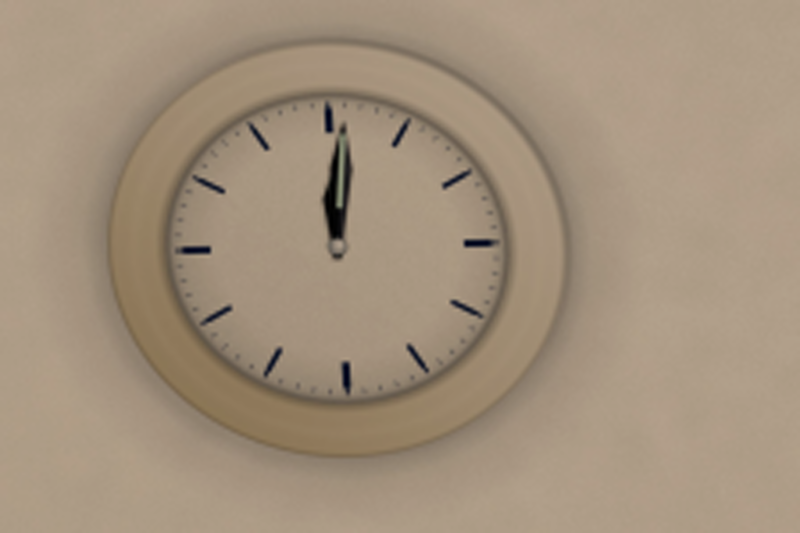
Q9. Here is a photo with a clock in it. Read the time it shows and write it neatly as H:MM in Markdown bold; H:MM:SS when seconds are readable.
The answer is **12:01**
